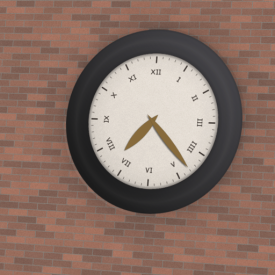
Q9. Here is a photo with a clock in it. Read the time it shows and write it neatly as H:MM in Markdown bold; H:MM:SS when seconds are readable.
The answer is **7:23**
